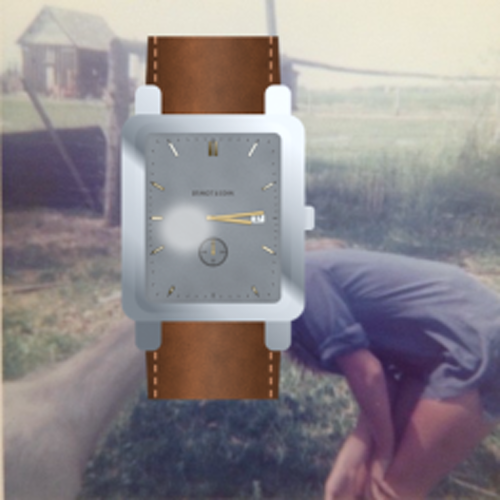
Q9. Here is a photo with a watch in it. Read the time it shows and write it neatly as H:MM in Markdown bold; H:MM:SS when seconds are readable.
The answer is **3:14**
